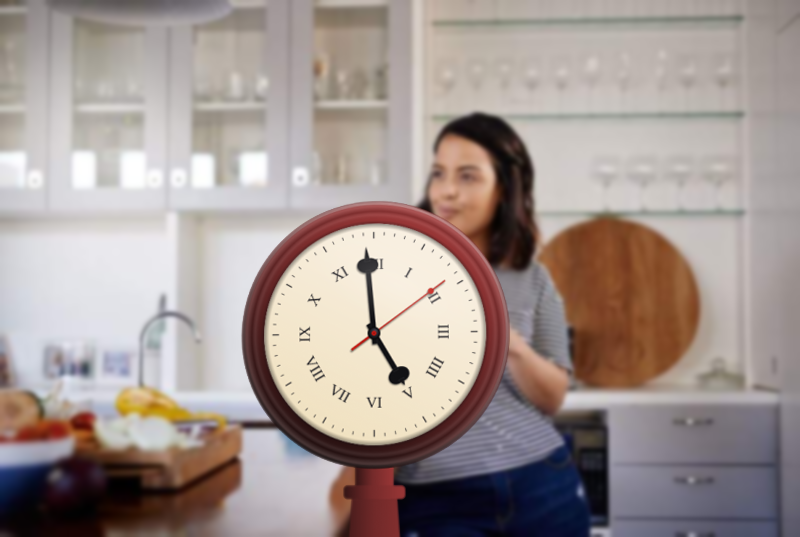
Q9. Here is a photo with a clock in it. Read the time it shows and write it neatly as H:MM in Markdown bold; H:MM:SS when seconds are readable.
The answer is **4:59:09**
